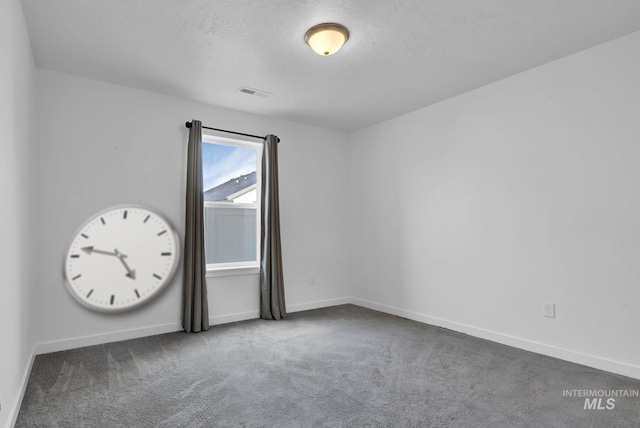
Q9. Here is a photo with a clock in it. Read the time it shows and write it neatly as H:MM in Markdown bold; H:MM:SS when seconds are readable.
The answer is **4:47**
